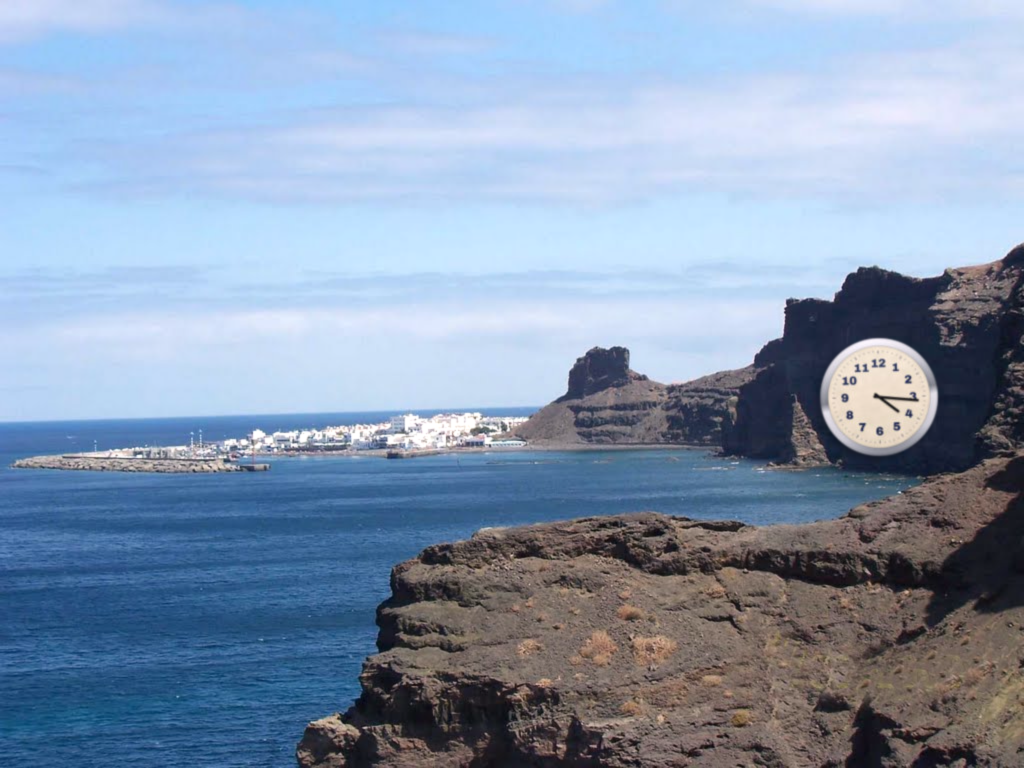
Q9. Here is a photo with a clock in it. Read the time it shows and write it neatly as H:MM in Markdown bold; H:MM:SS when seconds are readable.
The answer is **4:16**
